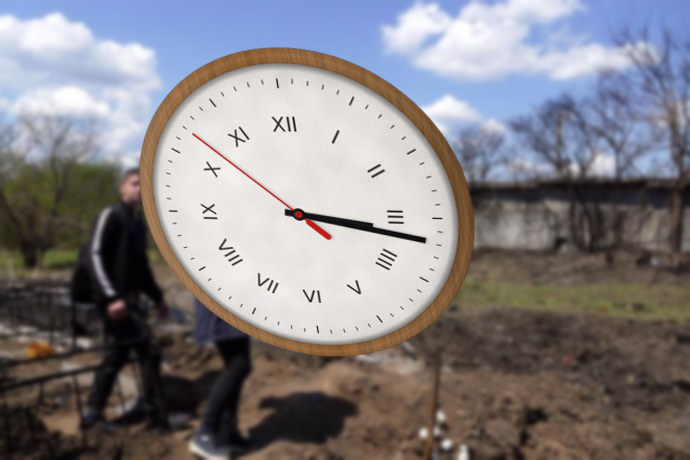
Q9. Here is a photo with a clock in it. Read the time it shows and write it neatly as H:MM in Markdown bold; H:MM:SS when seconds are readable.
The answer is **3:16:52**
